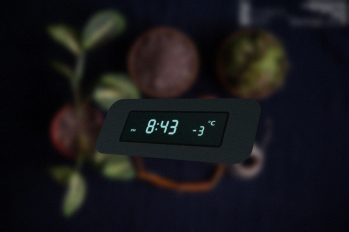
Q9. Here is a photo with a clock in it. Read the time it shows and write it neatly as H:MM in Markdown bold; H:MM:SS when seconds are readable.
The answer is **8:43**
